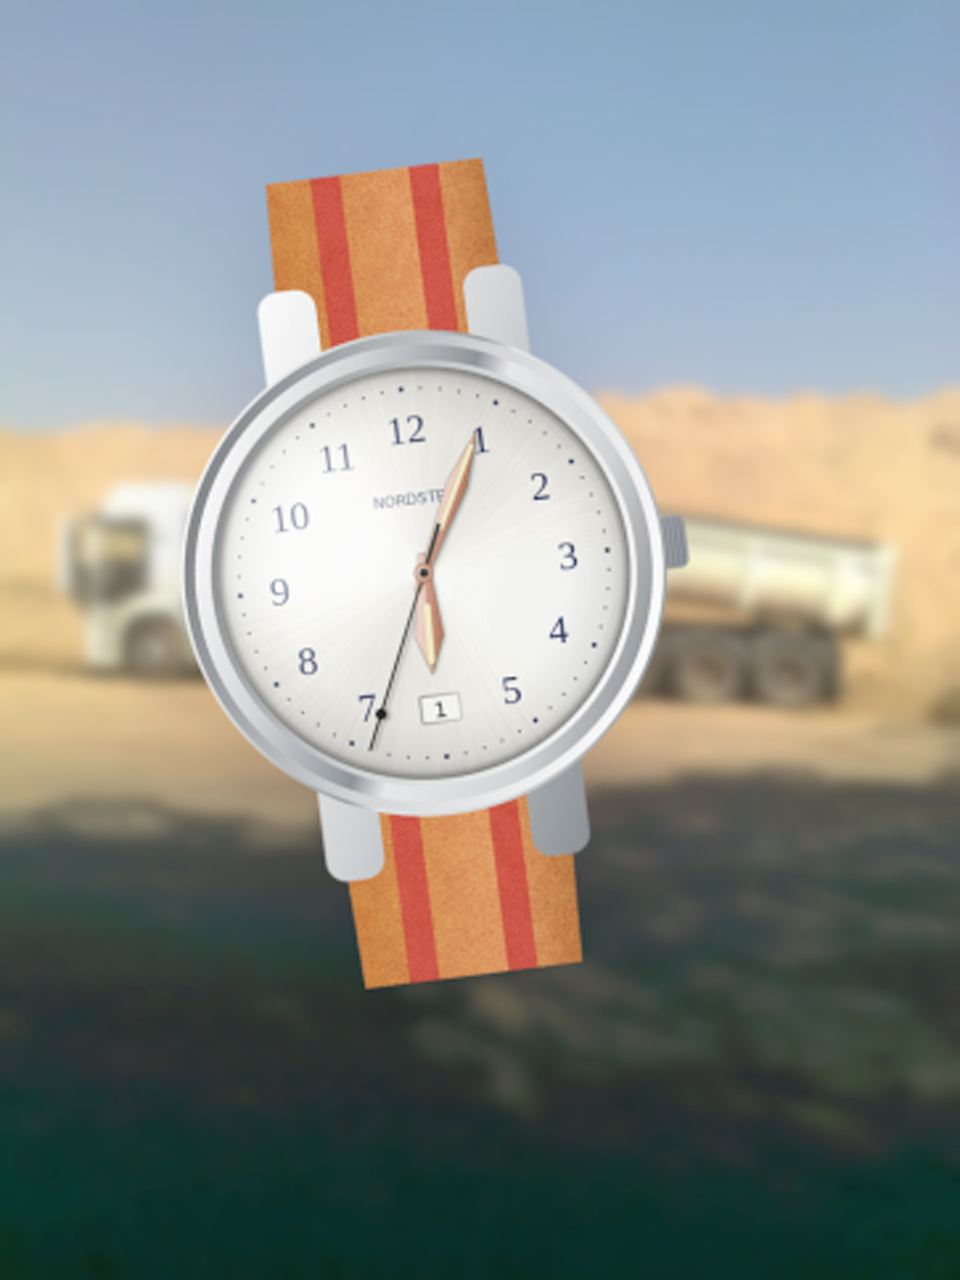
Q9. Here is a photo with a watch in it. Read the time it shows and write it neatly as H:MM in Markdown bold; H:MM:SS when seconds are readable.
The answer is **6:04:34**
